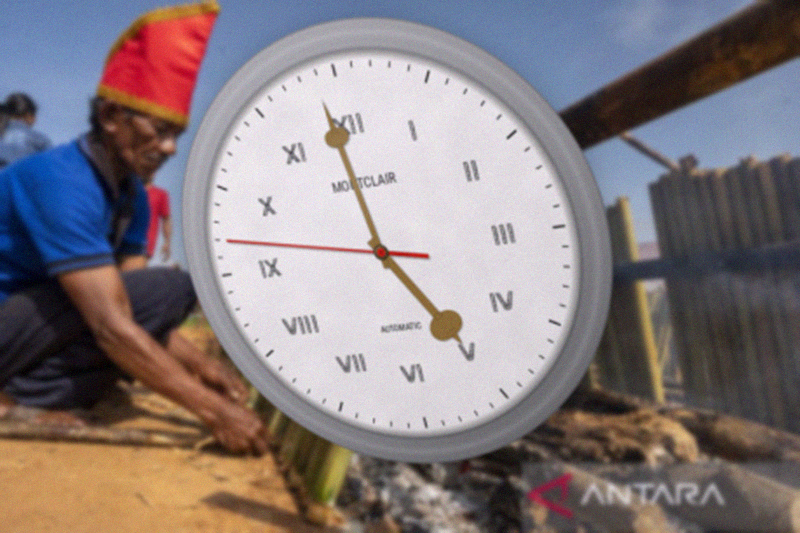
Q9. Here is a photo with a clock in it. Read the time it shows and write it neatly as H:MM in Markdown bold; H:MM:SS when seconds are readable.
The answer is **4:58:47**
